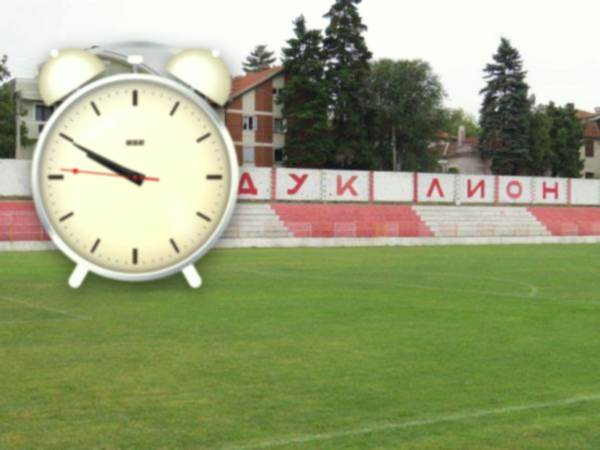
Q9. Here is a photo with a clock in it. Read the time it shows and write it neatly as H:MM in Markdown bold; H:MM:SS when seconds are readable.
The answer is **9:49:46**
